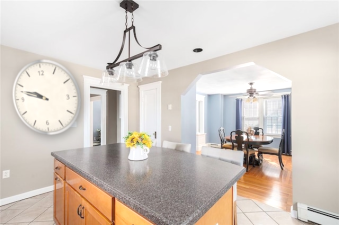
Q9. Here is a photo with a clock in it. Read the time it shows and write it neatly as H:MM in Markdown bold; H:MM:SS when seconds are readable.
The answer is **9:48**
